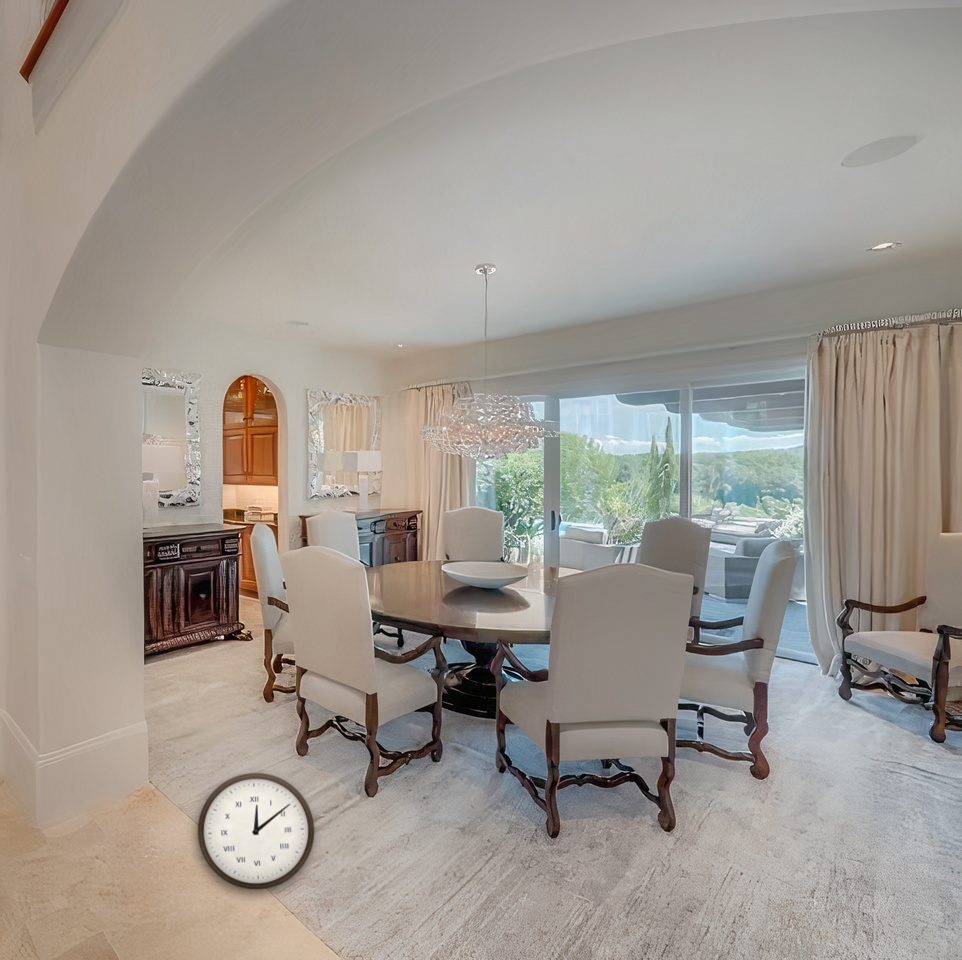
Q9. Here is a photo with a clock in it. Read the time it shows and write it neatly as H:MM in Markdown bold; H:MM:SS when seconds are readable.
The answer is **12:09**
